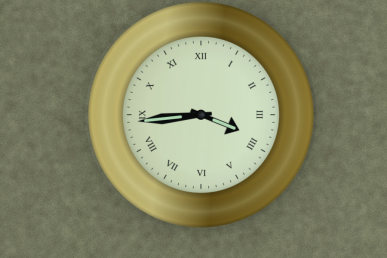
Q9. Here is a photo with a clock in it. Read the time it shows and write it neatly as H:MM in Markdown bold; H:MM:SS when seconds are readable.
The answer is **3:44**
